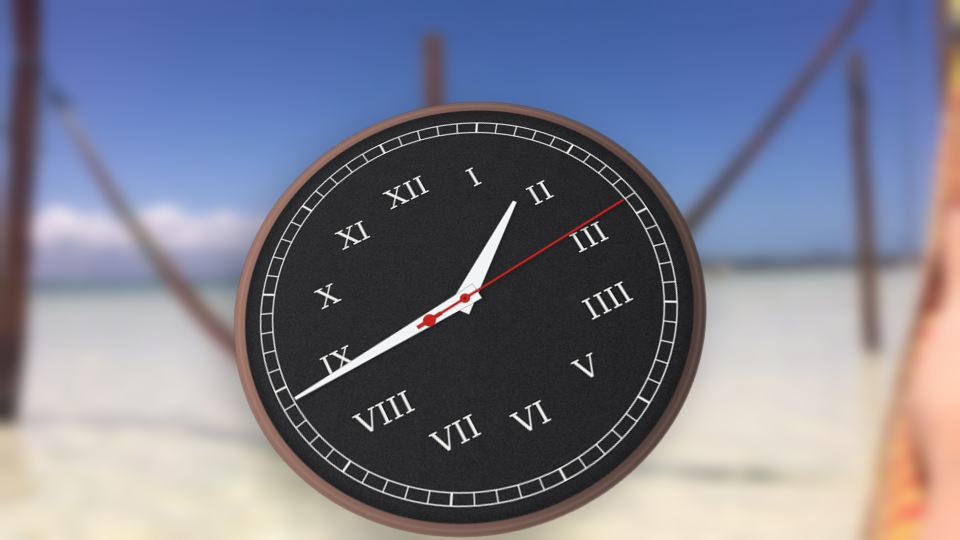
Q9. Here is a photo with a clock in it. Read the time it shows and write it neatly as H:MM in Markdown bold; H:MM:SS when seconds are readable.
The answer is **1:44:14**
